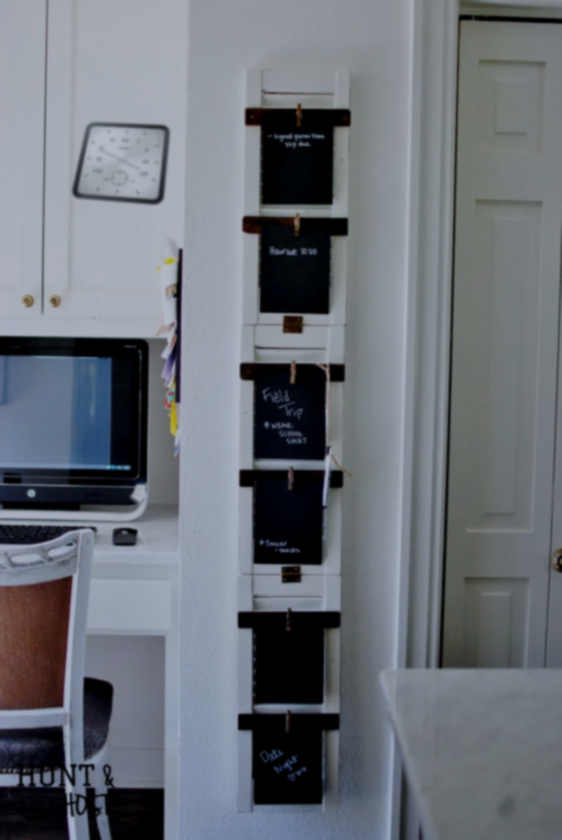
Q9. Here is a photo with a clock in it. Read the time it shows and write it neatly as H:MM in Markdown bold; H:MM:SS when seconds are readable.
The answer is **3:49**
